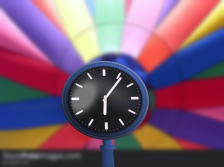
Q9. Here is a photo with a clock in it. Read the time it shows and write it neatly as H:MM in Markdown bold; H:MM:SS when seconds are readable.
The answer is **6:06**
